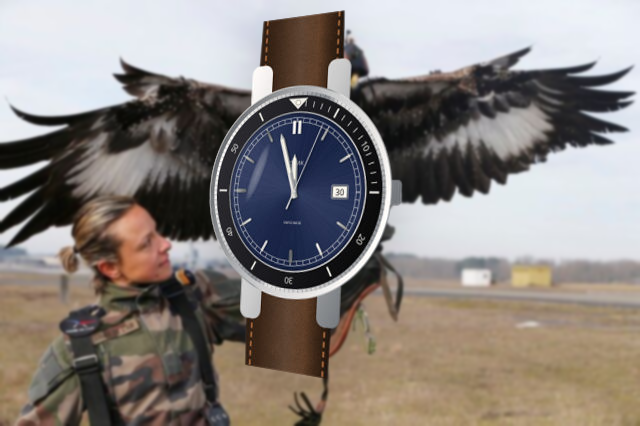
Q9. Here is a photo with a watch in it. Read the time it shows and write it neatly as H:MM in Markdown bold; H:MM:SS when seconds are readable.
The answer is **11:57:04**
